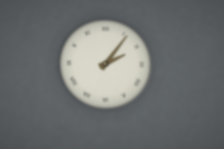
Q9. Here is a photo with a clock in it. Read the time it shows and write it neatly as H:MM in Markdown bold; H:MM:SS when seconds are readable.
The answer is **2:06**
